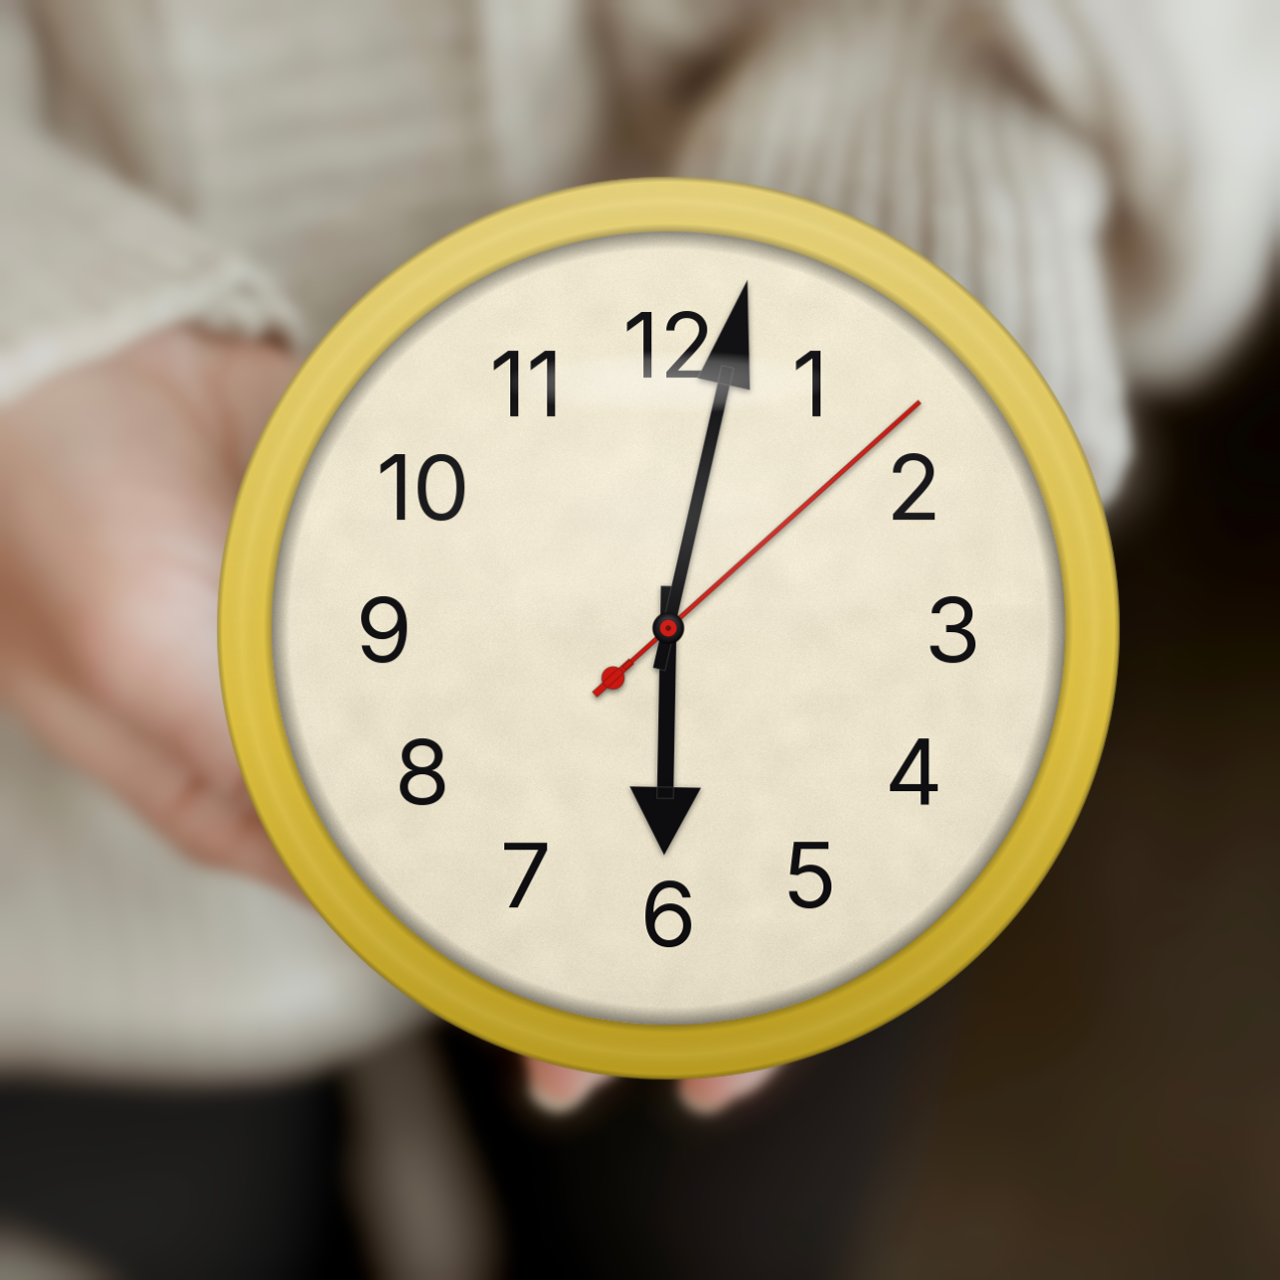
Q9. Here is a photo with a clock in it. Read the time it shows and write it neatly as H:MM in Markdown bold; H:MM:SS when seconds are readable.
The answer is **6:02:08**
